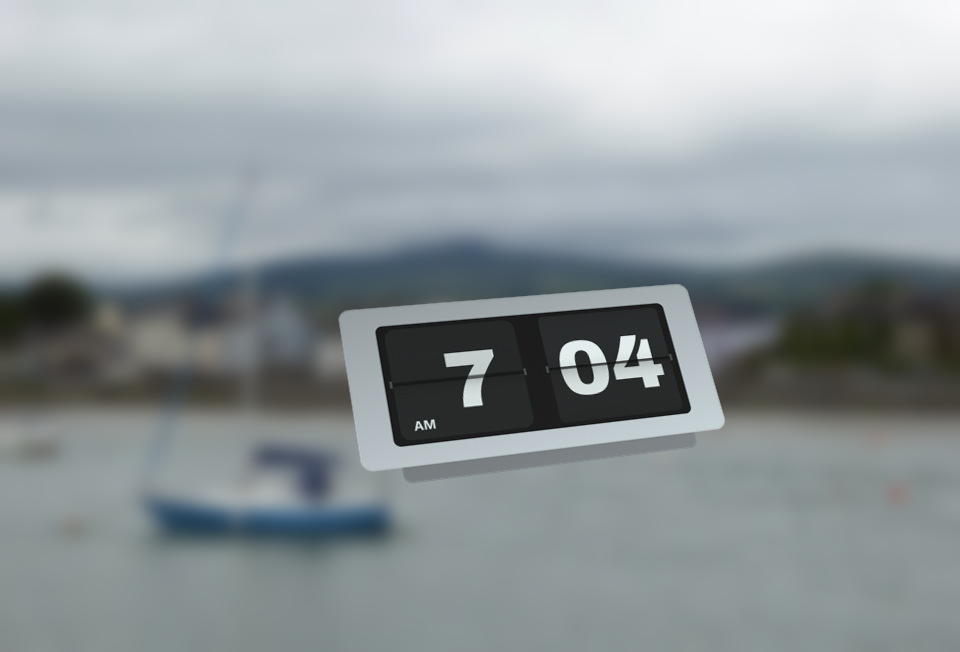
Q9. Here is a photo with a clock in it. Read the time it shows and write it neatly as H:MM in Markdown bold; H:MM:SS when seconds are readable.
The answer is **7:04**
